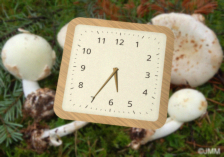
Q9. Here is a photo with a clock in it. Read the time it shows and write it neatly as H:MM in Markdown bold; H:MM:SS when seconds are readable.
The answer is **5:35**
